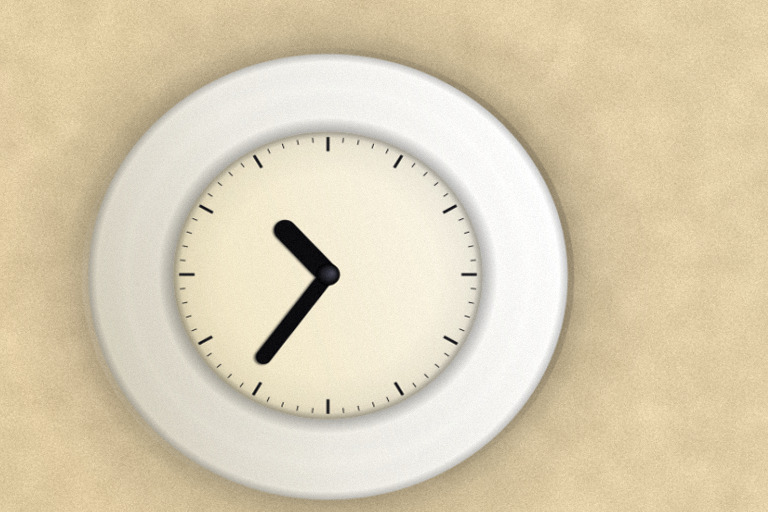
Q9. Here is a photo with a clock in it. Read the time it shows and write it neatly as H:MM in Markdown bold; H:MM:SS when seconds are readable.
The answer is **10:36**
